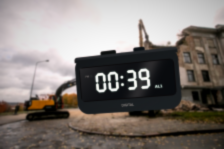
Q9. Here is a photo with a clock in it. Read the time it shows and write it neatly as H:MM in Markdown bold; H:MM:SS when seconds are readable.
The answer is **0:39**
